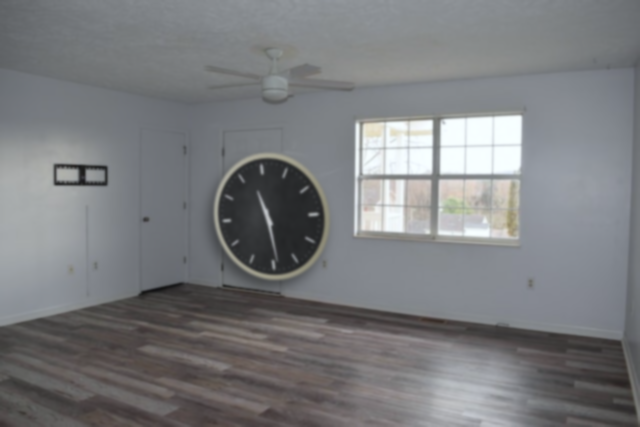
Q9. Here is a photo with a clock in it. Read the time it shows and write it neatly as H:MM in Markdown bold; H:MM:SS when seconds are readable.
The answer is **11:29**
